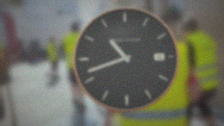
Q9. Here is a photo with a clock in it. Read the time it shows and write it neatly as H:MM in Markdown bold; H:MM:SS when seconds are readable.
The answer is **10:42**
